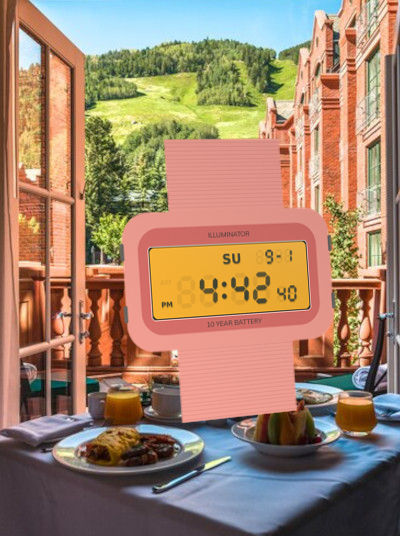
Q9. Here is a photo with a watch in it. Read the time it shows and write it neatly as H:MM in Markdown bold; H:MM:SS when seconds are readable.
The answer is **4:42:40**
